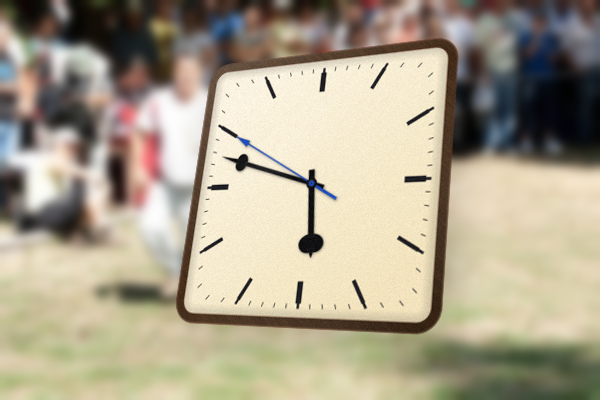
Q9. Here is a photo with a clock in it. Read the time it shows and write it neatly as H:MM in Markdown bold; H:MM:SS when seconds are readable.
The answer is **5:47:50**
